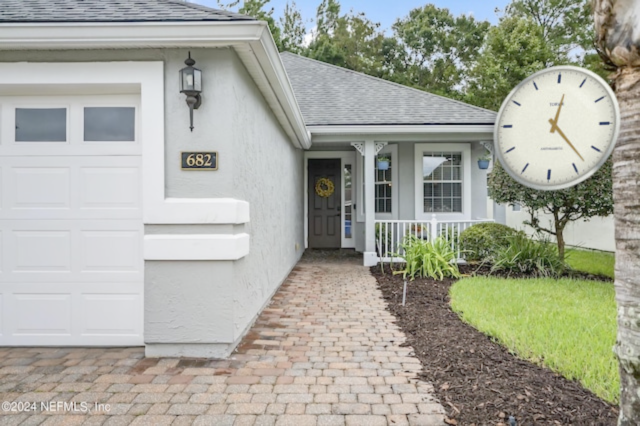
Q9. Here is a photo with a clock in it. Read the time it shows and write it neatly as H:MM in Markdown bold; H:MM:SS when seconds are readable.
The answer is **12:23**
